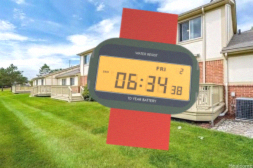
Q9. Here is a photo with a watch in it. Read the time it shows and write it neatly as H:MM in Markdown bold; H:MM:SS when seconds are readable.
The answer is **6:34:38**
